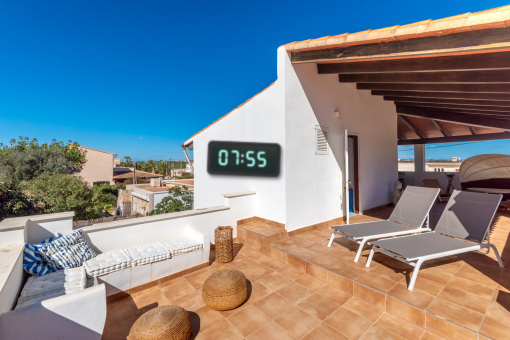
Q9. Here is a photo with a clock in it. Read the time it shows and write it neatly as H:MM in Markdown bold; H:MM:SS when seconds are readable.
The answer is **7:55**
